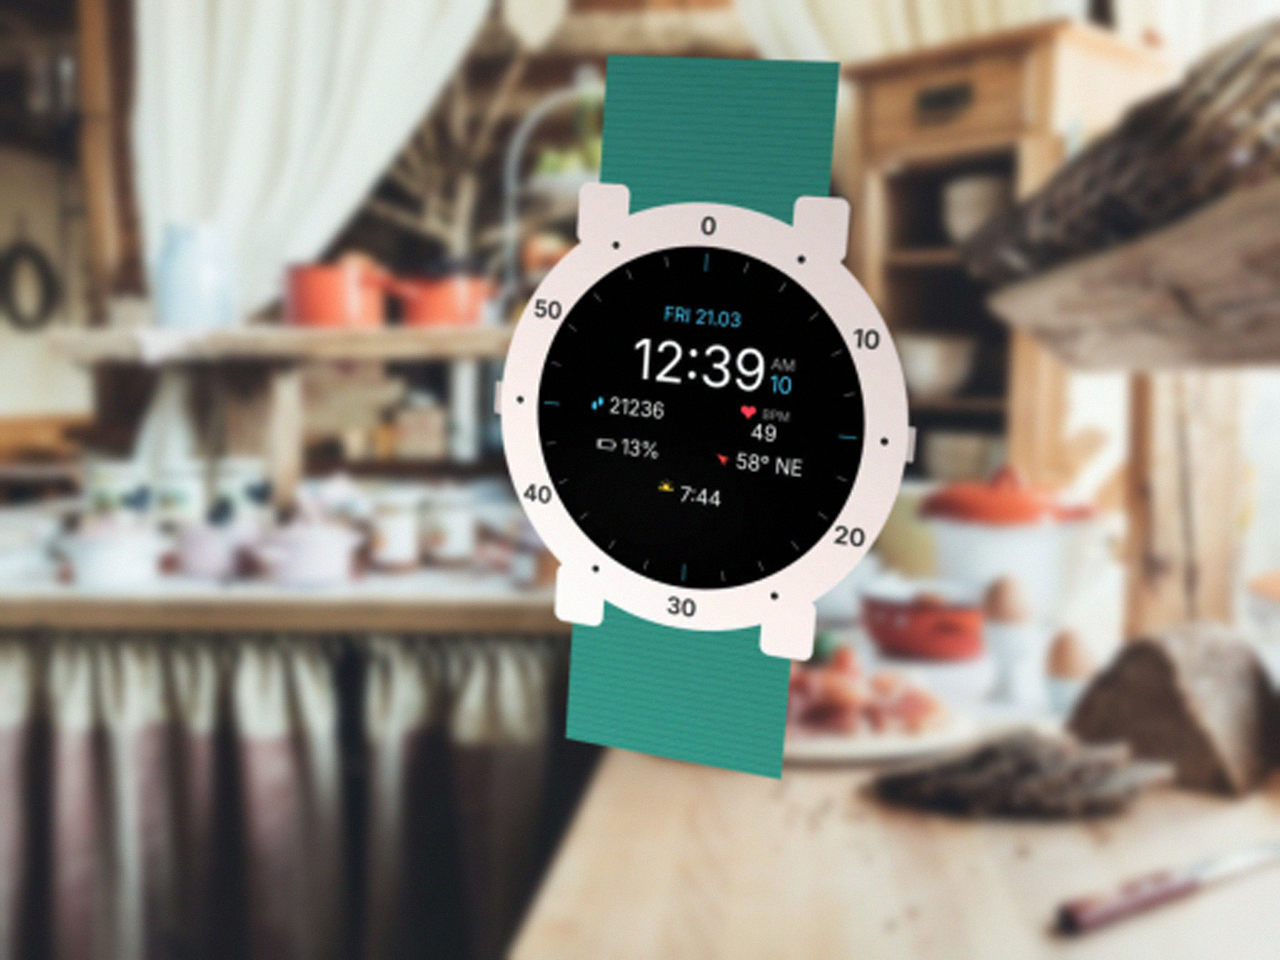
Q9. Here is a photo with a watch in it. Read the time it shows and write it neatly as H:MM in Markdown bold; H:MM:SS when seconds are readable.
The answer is **12:39:10**
